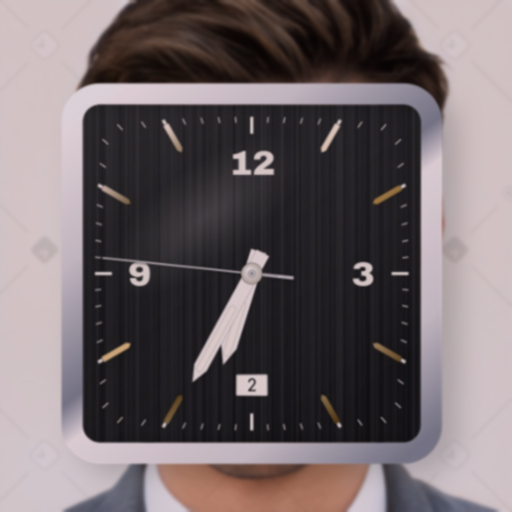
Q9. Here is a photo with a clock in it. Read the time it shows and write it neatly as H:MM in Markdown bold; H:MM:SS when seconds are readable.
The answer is **6:34:46**
